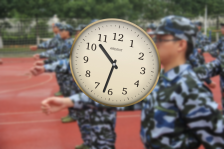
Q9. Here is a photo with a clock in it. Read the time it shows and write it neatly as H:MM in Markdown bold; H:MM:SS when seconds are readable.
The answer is **10:32**
